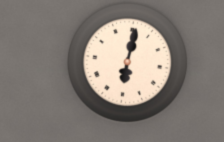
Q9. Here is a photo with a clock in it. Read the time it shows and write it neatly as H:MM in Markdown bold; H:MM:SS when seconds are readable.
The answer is **6:01**
